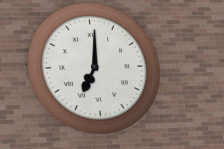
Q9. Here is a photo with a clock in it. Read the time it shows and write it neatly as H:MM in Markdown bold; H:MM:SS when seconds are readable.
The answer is **7:01**
